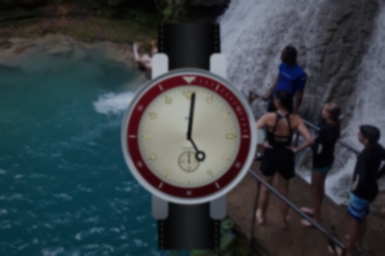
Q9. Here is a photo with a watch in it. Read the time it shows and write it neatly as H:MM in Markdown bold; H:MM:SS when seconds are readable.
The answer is **5:01**
